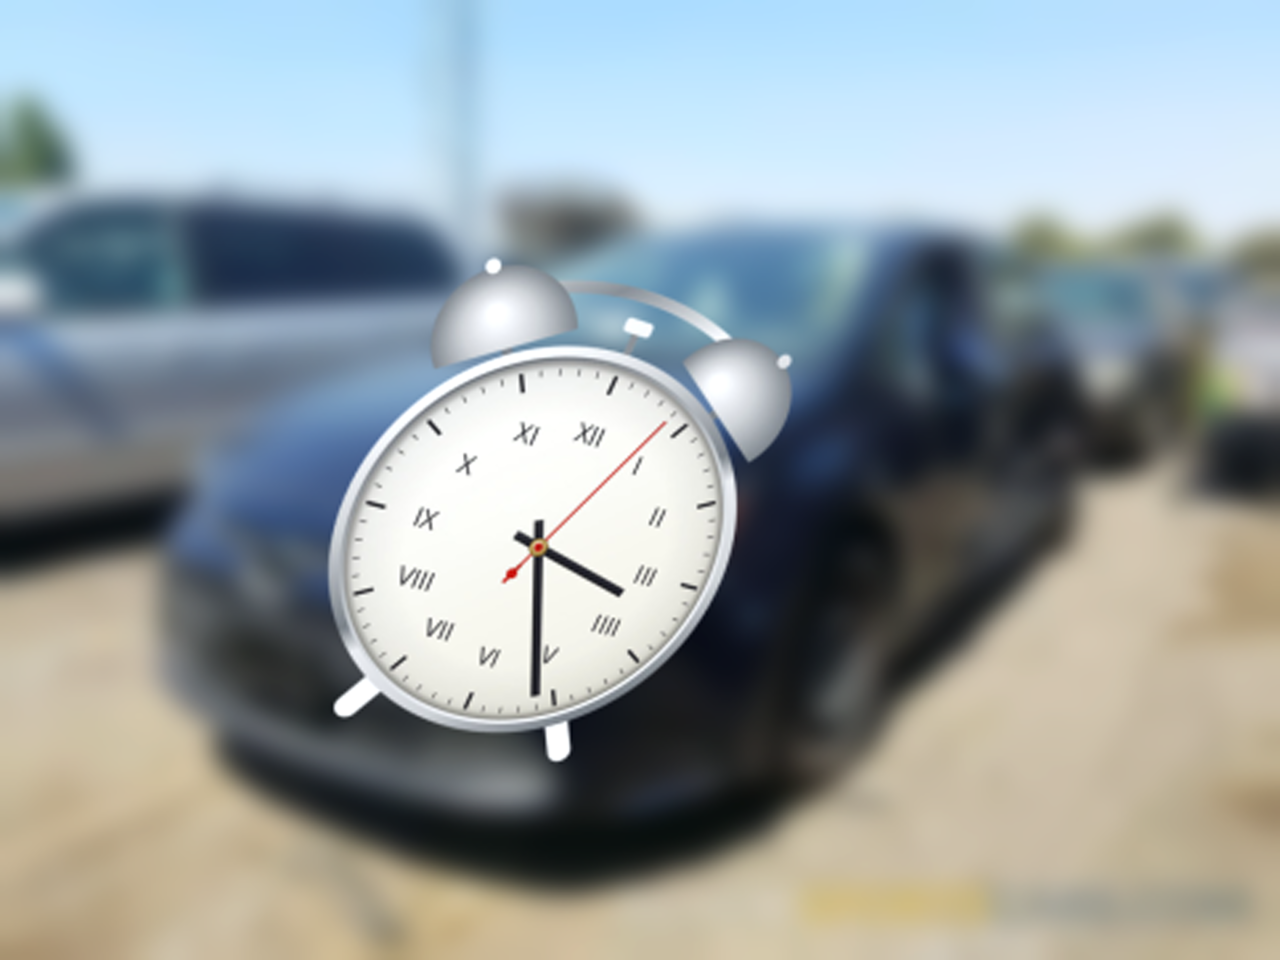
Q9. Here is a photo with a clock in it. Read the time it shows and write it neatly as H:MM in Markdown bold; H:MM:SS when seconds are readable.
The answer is **3:26:04**
